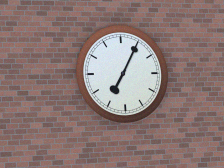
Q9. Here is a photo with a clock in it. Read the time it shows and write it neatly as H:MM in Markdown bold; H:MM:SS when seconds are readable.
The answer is **7:05**
